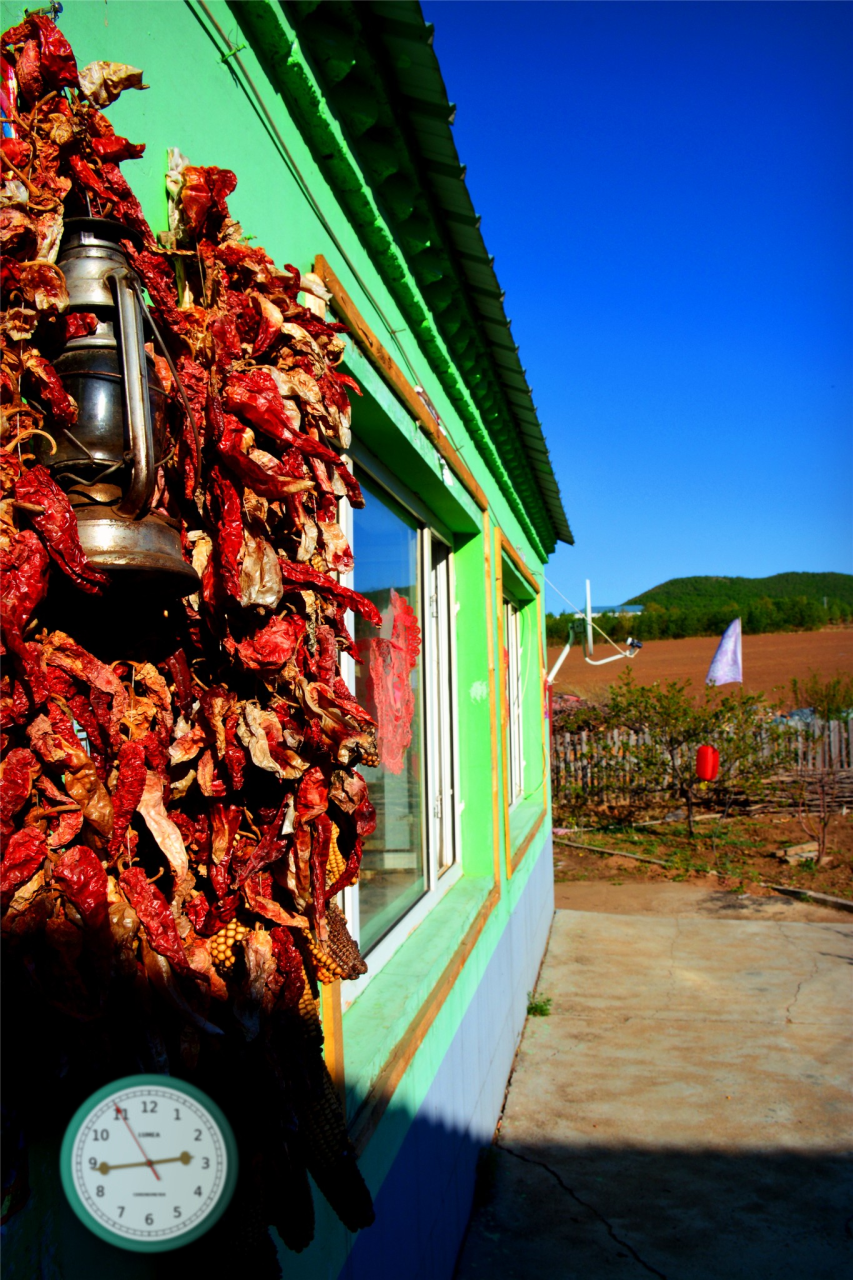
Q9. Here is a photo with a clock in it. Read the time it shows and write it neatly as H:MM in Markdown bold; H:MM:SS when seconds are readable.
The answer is **2:43:55**
